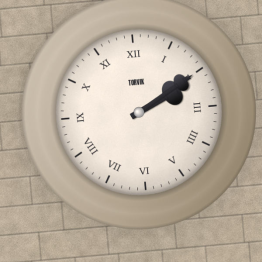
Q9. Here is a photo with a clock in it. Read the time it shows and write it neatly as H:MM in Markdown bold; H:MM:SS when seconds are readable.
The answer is **2:10**
